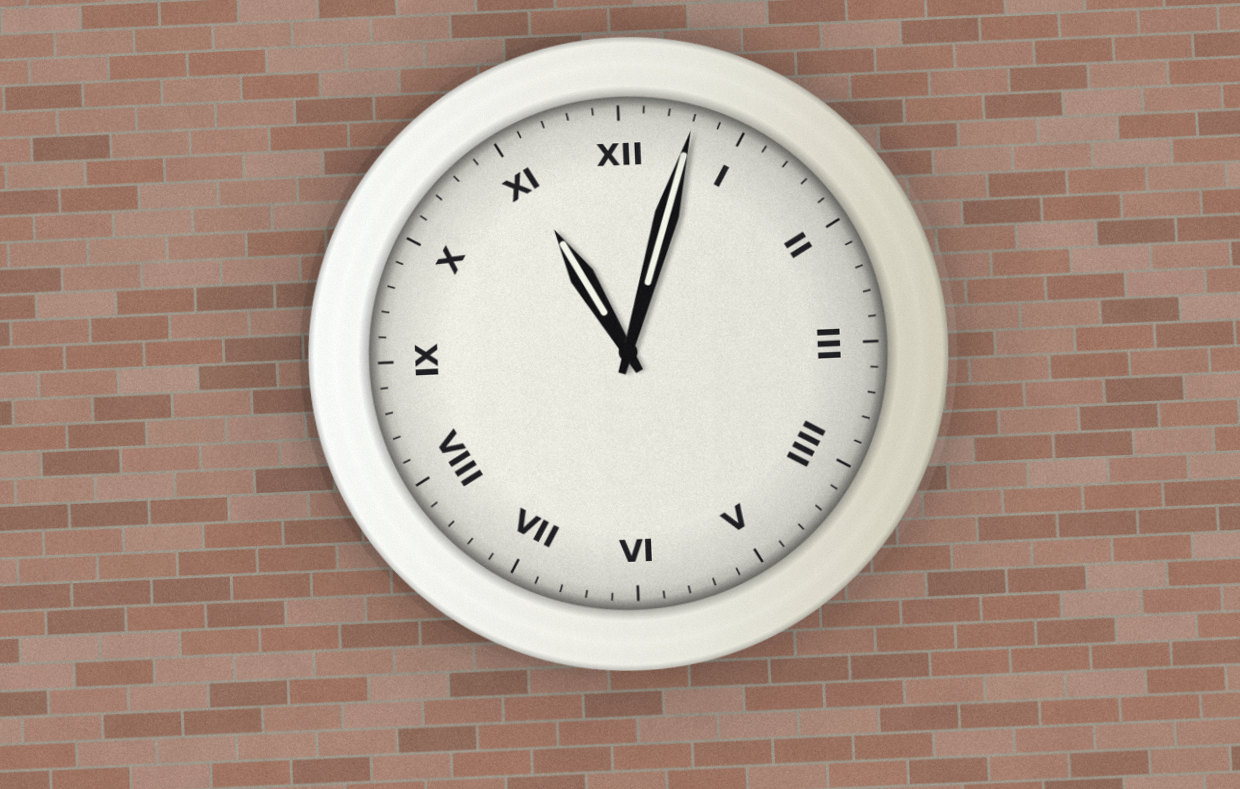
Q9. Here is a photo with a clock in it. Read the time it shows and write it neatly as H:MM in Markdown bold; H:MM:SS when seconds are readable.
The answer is **11:03**
